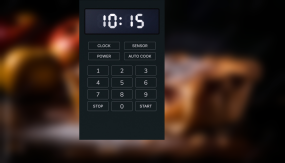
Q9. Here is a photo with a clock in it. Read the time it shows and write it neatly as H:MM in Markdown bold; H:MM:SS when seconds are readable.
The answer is **10:15**
